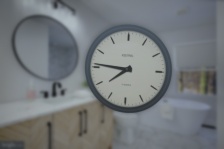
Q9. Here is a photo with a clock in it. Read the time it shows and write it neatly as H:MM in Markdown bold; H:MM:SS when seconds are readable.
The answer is **7:46**
